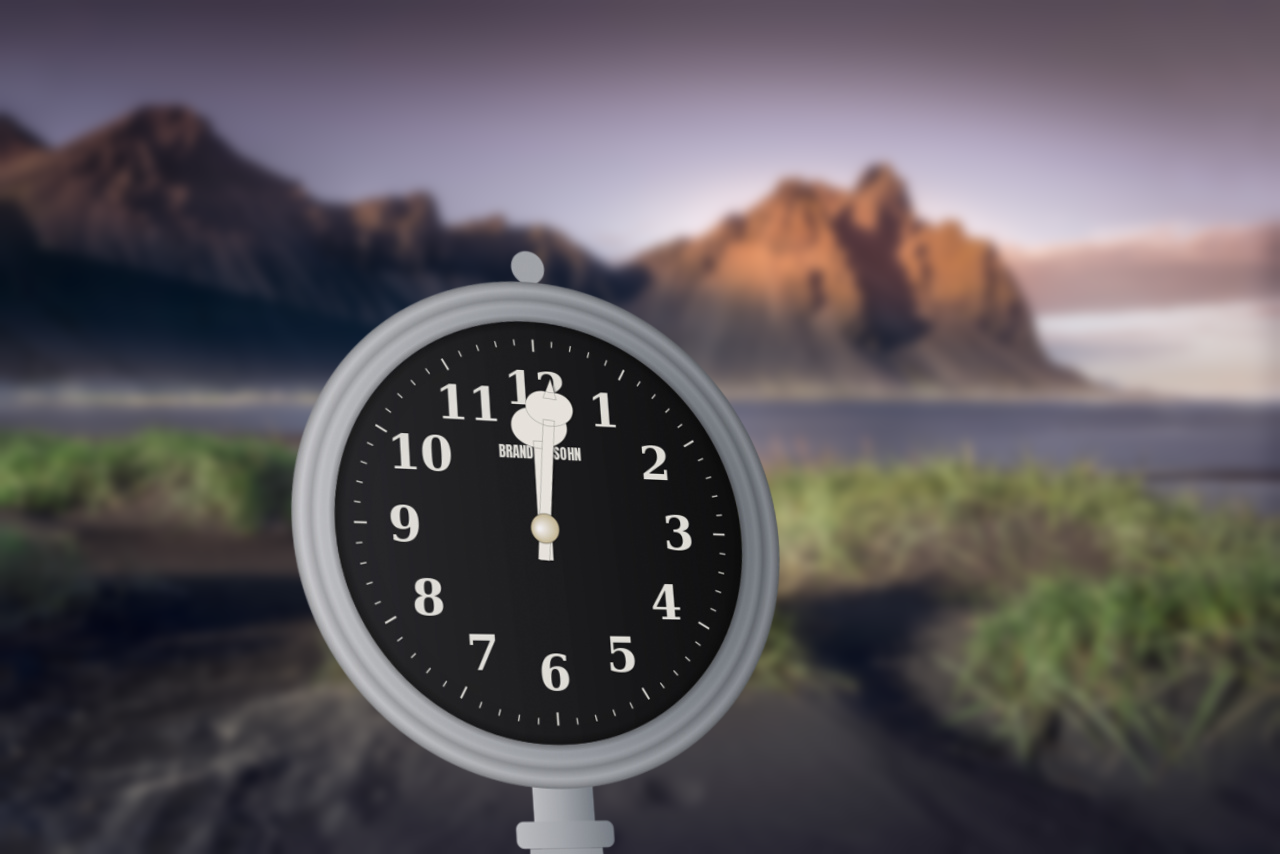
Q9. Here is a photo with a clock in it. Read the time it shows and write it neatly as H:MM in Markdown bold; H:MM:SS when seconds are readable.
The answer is **12:01**
